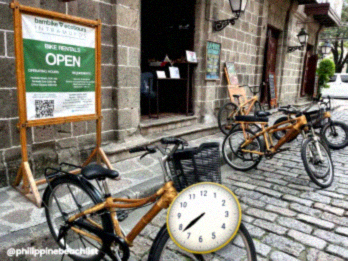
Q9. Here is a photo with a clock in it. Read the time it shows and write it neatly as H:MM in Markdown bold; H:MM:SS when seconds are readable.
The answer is **7:38**
